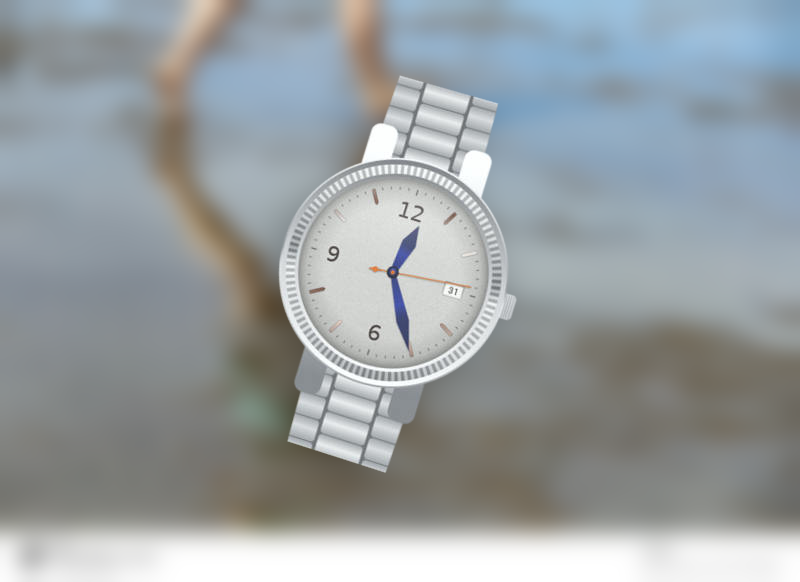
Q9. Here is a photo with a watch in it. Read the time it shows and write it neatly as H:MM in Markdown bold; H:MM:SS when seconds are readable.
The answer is **12:25:14**
